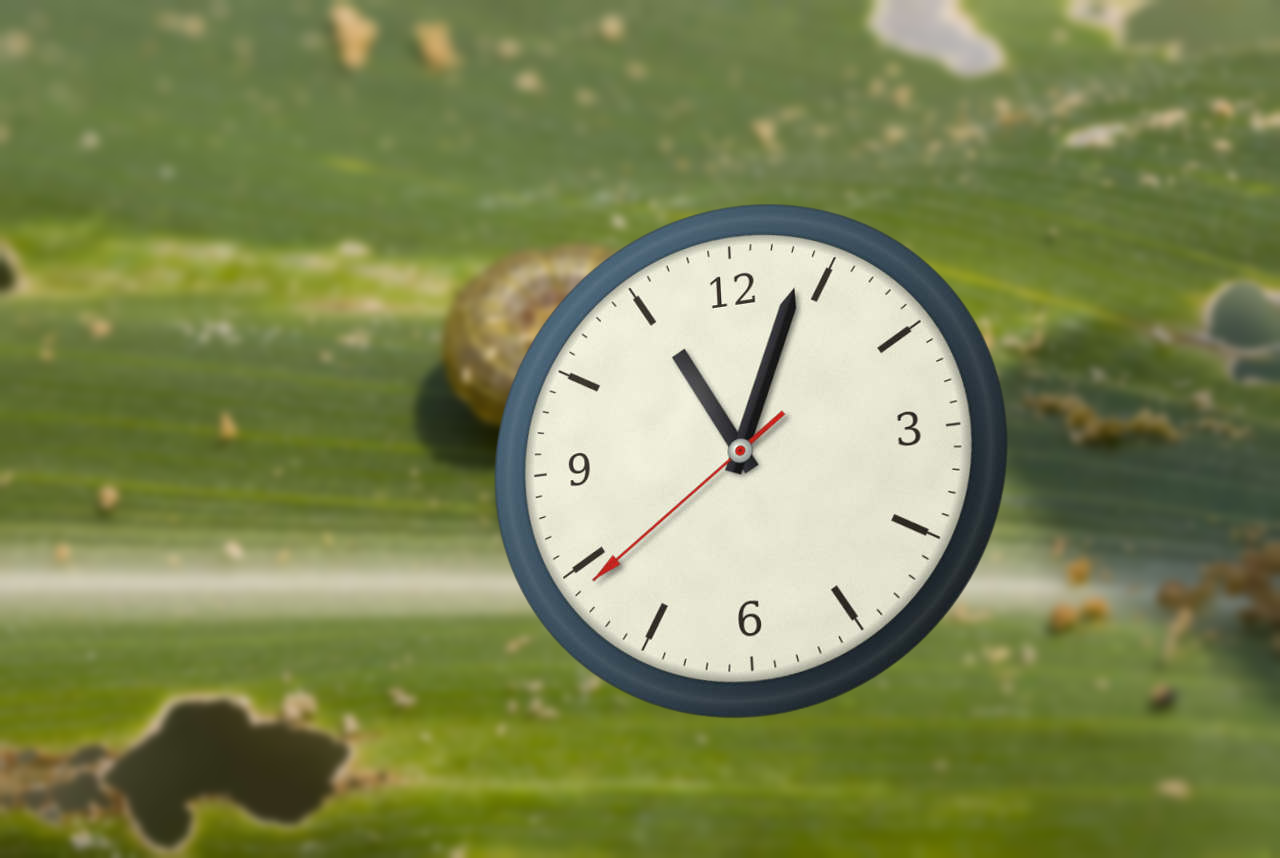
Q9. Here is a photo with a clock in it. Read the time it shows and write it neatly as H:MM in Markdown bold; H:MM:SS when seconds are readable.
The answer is **11:03:39**
